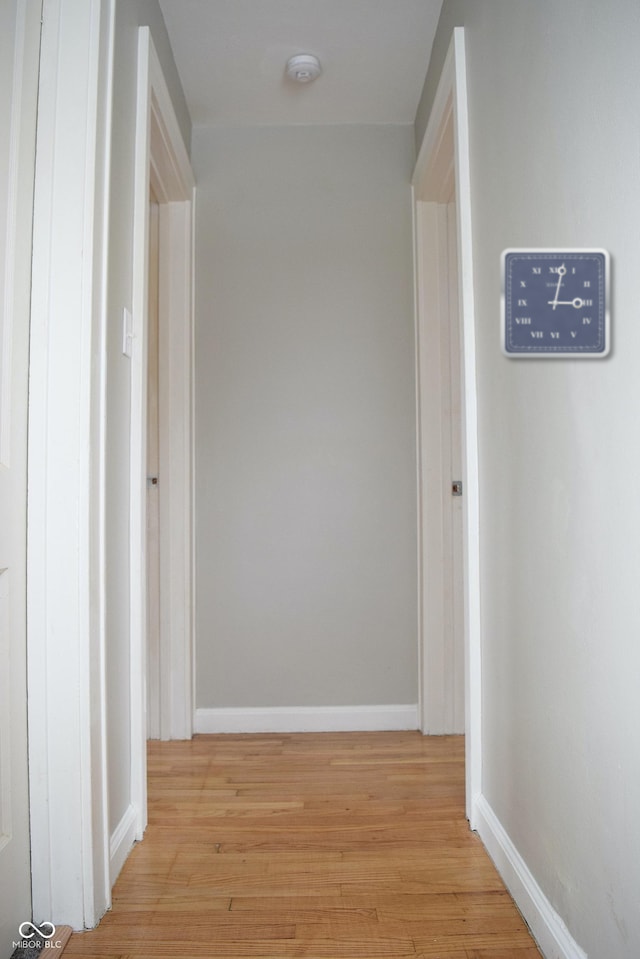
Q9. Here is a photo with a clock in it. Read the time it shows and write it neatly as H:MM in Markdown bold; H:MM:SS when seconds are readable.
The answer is **3:02**
